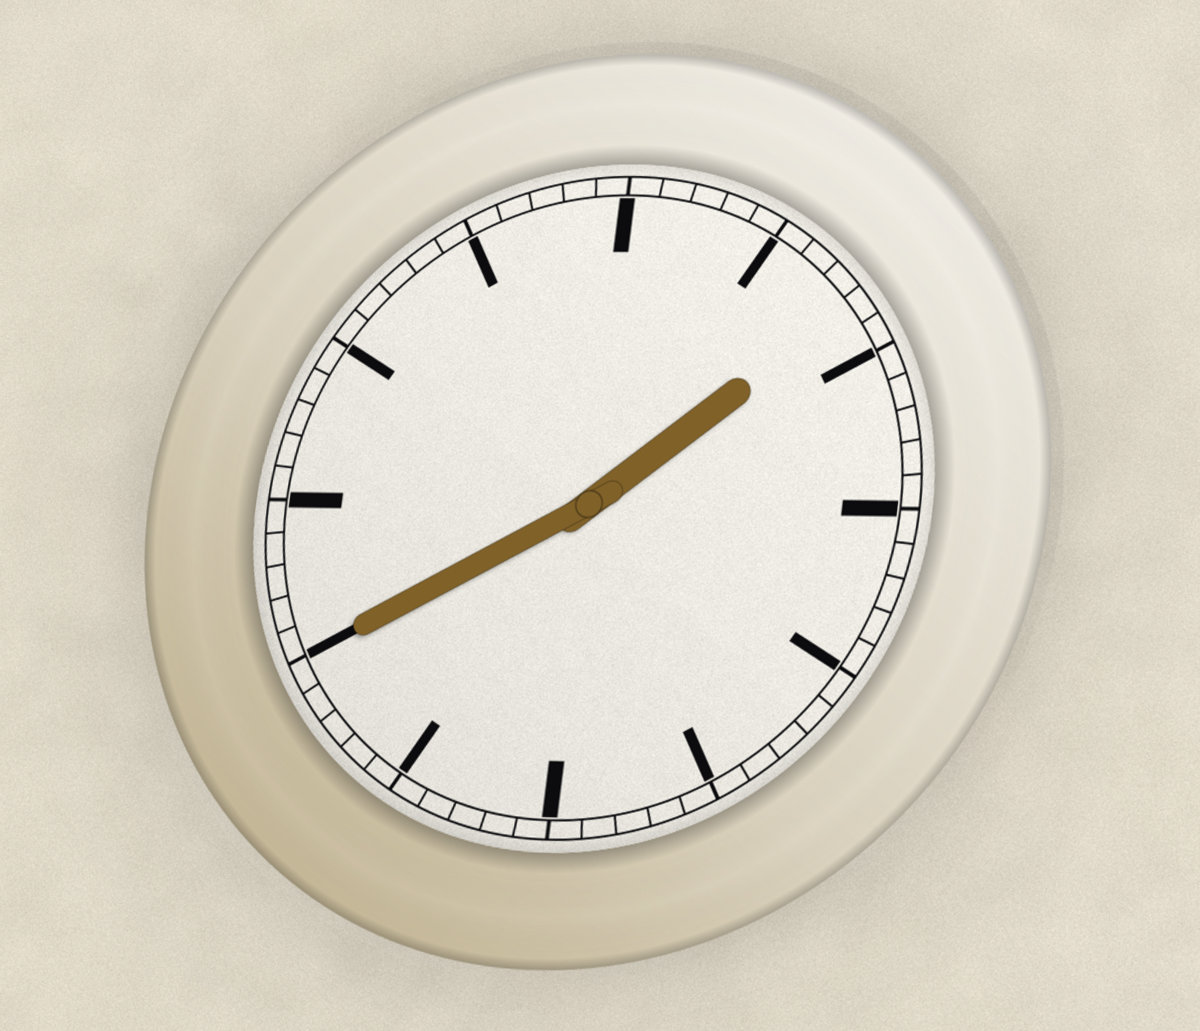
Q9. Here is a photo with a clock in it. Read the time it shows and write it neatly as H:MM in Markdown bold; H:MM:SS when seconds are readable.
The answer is **1:40**
